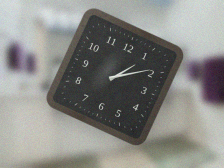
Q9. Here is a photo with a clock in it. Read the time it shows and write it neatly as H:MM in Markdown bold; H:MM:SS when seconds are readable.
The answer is **1:09**
